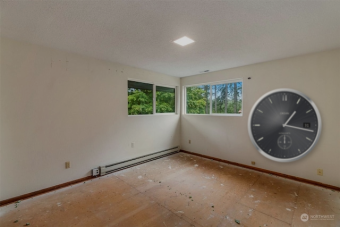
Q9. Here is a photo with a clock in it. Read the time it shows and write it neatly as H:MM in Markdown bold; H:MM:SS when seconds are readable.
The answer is **1:17**
